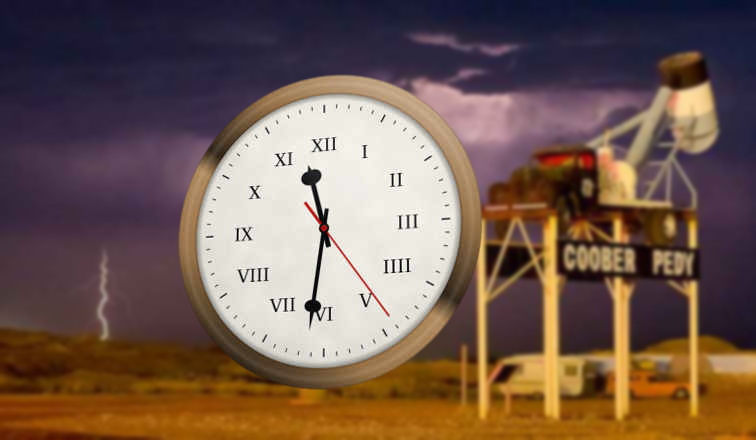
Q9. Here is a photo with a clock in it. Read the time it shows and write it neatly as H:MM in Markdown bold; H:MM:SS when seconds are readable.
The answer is **11:31:24**
